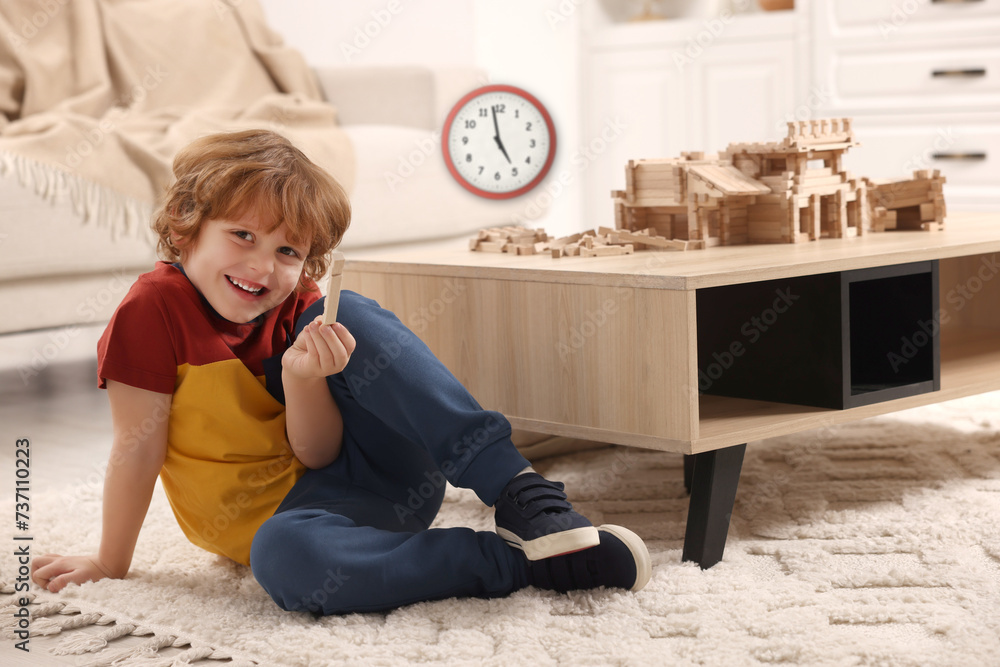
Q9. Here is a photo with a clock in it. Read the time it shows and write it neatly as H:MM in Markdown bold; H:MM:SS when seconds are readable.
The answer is **4:58**
